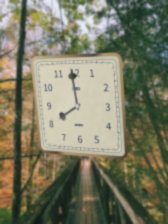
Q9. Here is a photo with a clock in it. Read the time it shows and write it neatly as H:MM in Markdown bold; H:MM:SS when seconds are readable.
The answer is **7:59**
